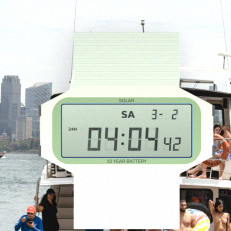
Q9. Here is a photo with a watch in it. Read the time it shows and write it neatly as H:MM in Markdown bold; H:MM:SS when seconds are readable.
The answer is **4:04:42**
